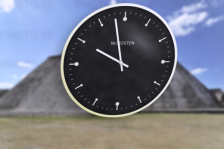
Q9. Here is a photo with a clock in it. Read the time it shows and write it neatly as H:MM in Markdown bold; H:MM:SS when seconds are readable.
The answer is **9:58**
